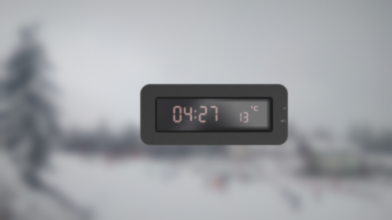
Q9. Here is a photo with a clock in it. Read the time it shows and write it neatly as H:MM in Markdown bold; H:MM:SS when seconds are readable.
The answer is **4:27**
